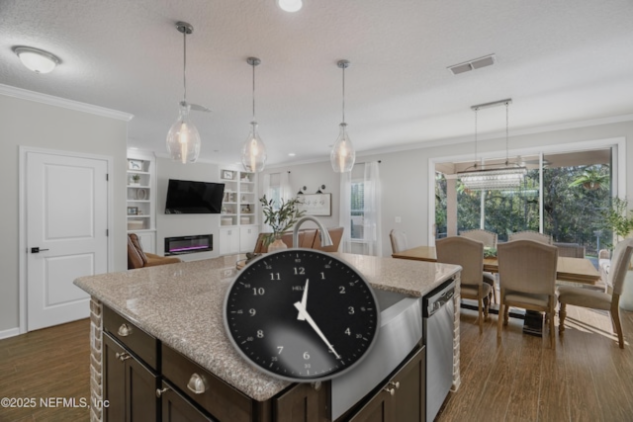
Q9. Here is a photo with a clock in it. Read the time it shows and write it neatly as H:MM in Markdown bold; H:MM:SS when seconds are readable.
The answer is **12:25**
